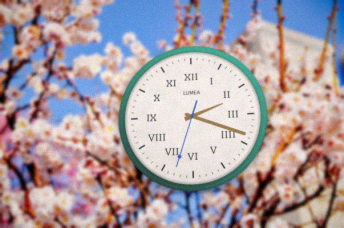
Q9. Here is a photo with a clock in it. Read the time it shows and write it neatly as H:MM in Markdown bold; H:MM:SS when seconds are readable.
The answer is **2:18:33**
